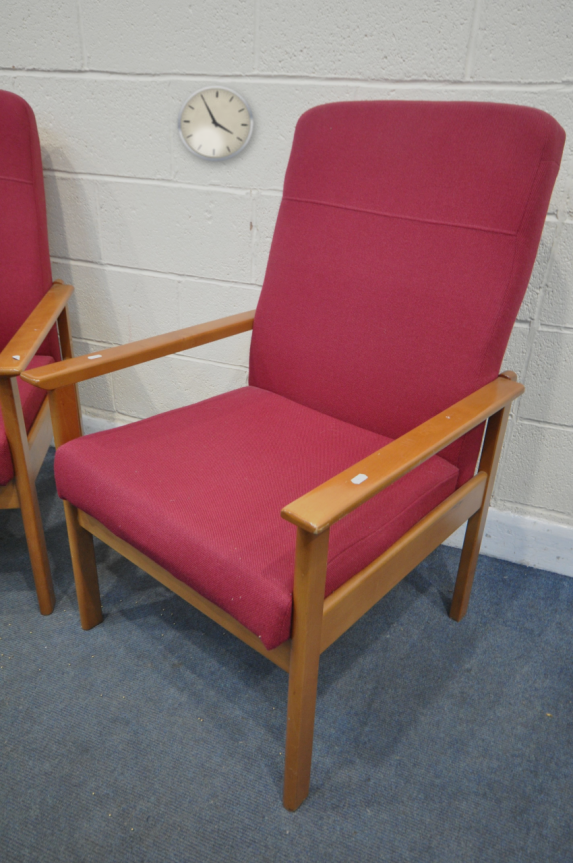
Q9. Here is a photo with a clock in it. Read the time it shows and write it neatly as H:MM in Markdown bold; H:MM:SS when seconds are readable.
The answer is **3:55**
